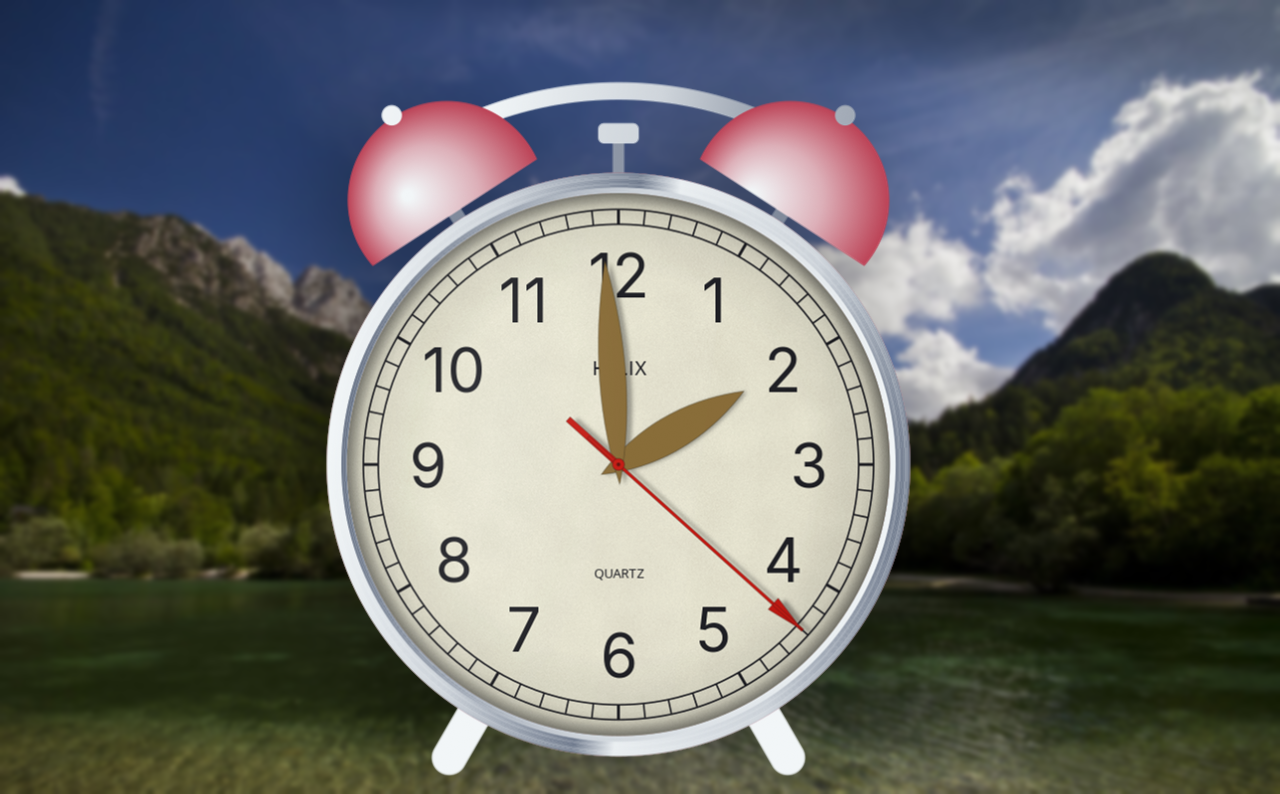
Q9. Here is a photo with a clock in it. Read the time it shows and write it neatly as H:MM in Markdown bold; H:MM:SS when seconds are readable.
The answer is **1:59:22**
